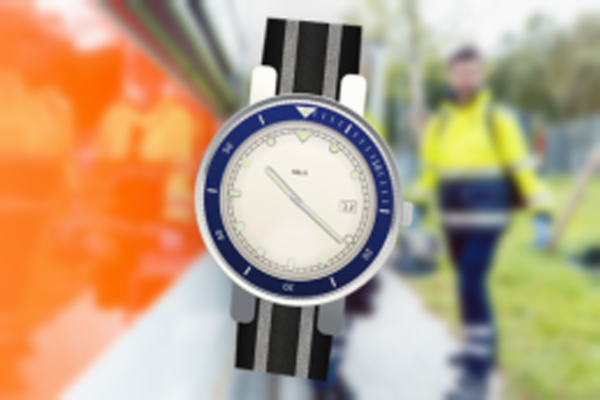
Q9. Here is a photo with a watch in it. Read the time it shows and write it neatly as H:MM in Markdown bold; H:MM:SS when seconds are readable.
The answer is **10:21**
